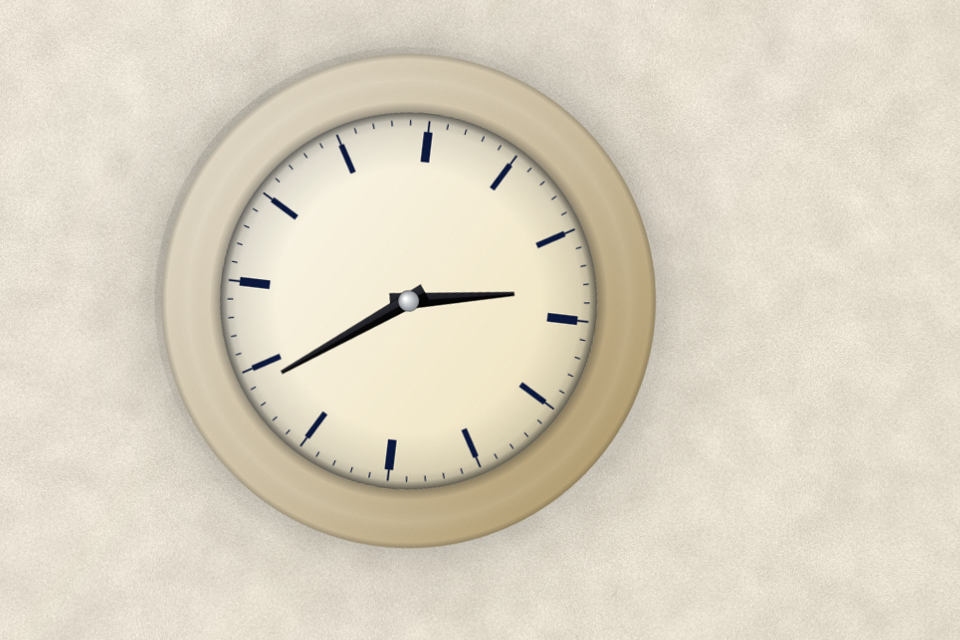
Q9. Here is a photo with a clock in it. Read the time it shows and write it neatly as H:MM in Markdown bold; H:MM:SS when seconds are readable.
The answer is **2:39**
